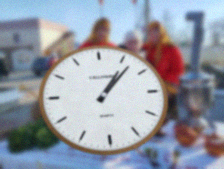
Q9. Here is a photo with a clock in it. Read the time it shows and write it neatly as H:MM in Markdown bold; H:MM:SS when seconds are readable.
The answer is **1:07**
